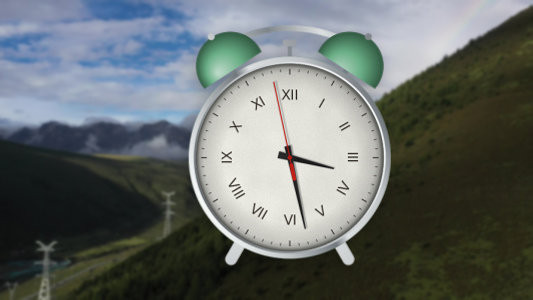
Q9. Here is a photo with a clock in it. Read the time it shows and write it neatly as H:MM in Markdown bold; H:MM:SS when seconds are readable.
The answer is **3:27:58**
